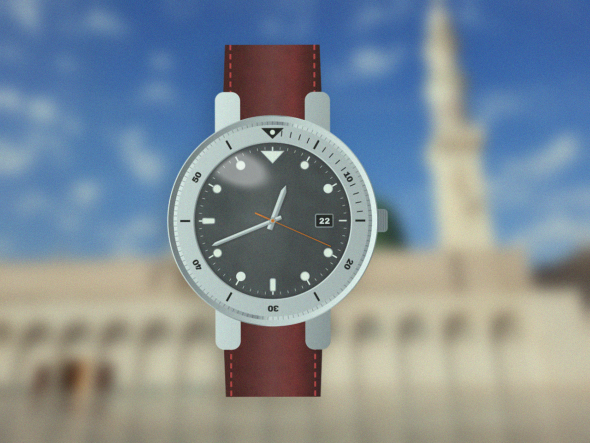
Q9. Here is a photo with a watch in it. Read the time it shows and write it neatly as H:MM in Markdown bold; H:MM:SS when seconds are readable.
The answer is **12:41:19**
